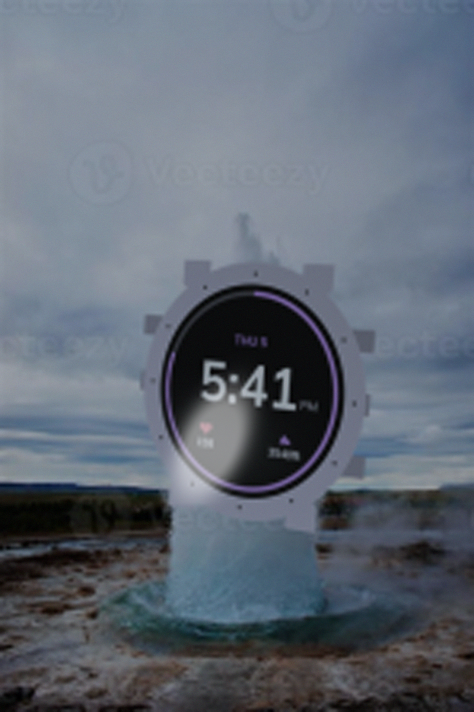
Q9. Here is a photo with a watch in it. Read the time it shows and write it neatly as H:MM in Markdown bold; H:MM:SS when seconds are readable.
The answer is **5:41**
